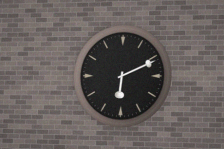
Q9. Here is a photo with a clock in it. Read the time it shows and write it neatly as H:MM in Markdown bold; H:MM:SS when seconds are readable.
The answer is **6:11**
